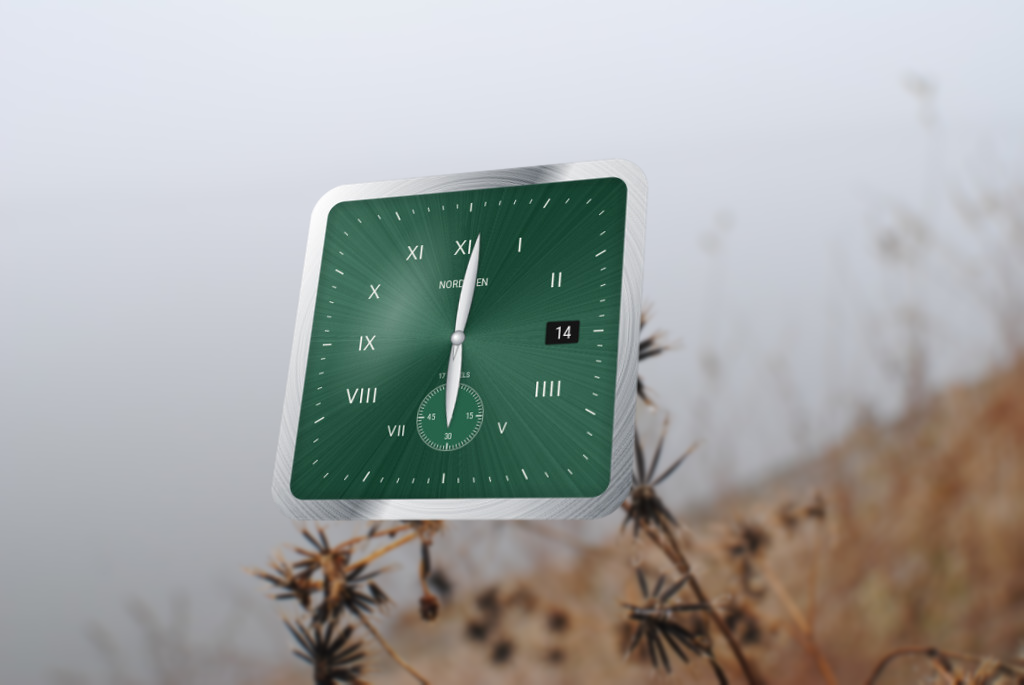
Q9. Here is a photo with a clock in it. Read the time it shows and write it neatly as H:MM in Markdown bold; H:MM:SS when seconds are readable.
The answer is **6:01:01**
